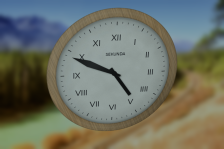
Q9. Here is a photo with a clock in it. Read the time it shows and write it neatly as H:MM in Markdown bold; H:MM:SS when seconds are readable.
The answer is **4:49**
